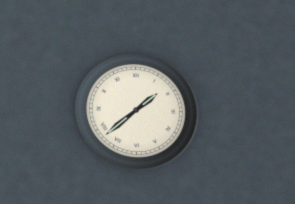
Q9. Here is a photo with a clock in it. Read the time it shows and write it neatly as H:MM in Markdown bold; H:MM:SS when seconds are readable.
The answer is **1:38**
